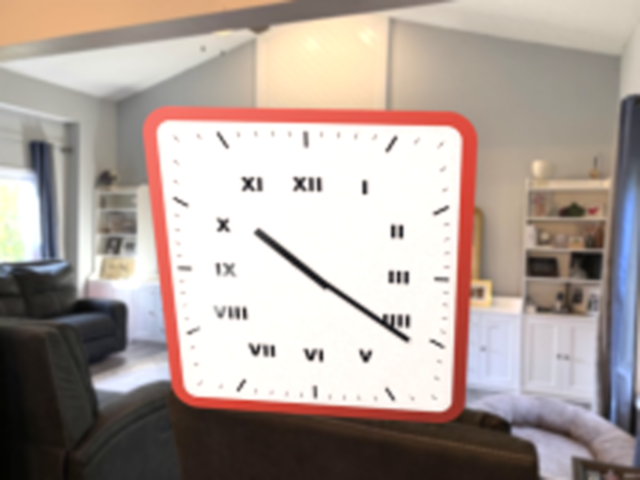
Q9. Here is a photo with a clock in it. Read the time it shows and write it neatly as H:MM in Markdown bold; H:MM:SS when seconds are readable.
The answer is **10:21**
